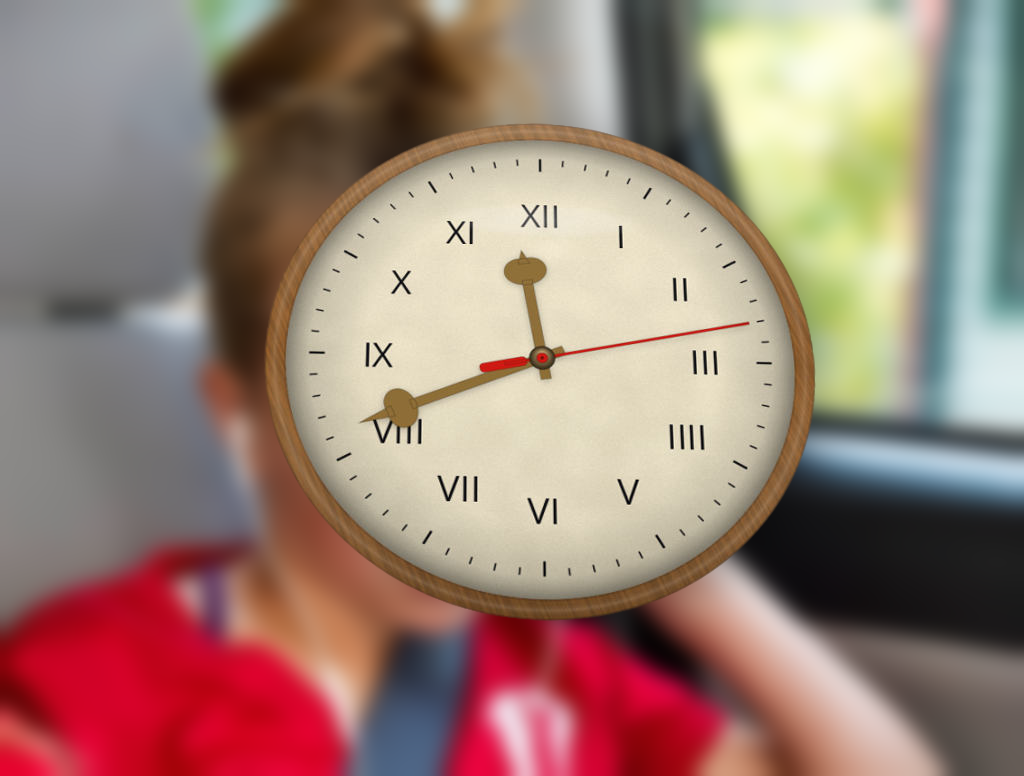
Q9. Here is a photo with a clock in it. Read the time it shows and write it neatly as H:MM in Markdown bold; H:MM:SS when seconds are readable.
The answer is **11:41:13**
